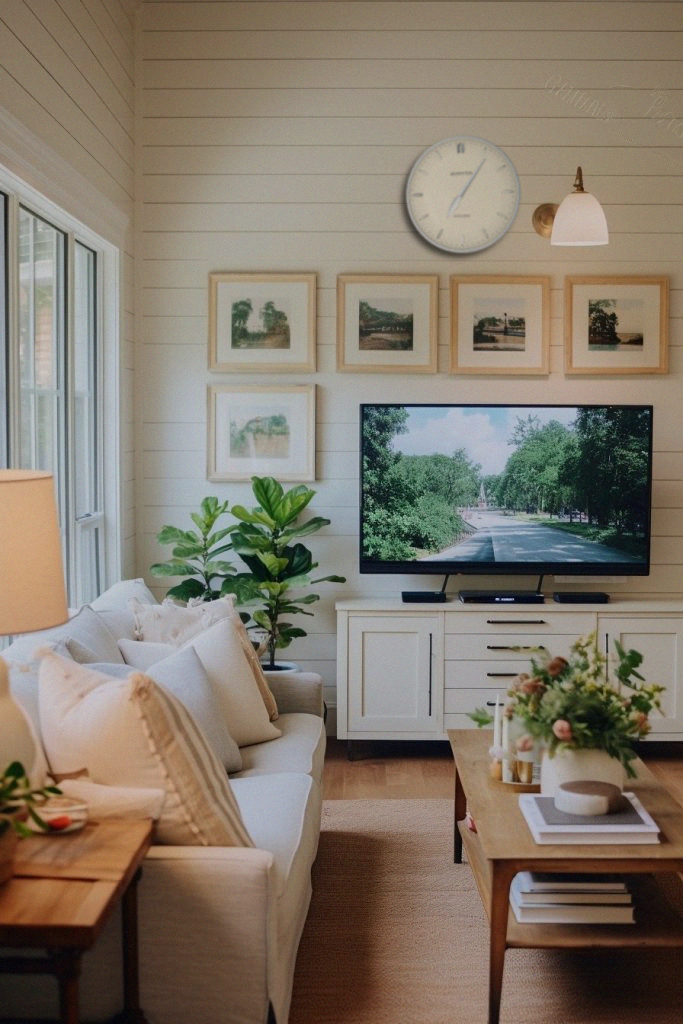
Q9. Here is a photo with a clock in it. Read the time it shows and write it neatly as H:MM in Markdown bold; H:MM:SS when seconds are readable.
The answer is **7:06**
